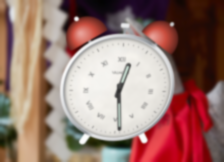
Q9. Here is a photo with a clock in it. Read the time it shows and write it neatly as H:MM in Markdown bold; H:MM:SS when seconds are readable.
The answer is **12:29**
